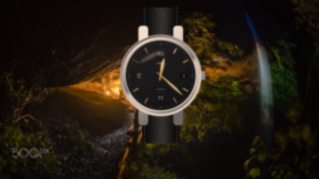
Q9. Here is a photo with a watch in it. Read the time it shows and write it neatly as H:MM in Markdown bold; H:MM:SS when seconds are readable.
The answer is **12:22**
